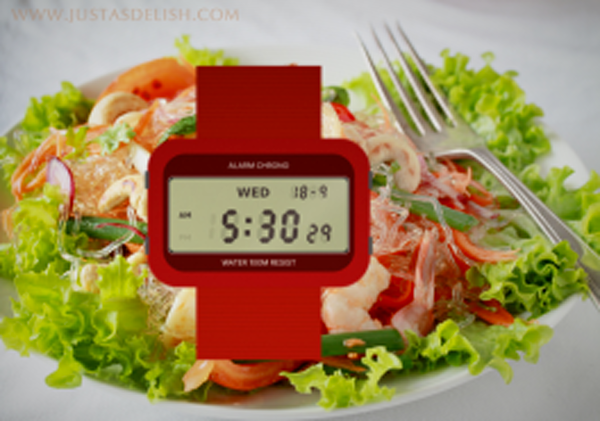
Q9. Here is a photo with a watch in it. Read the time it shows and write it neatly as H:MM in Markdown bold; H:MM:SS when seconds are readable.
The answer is **5:30:29**
